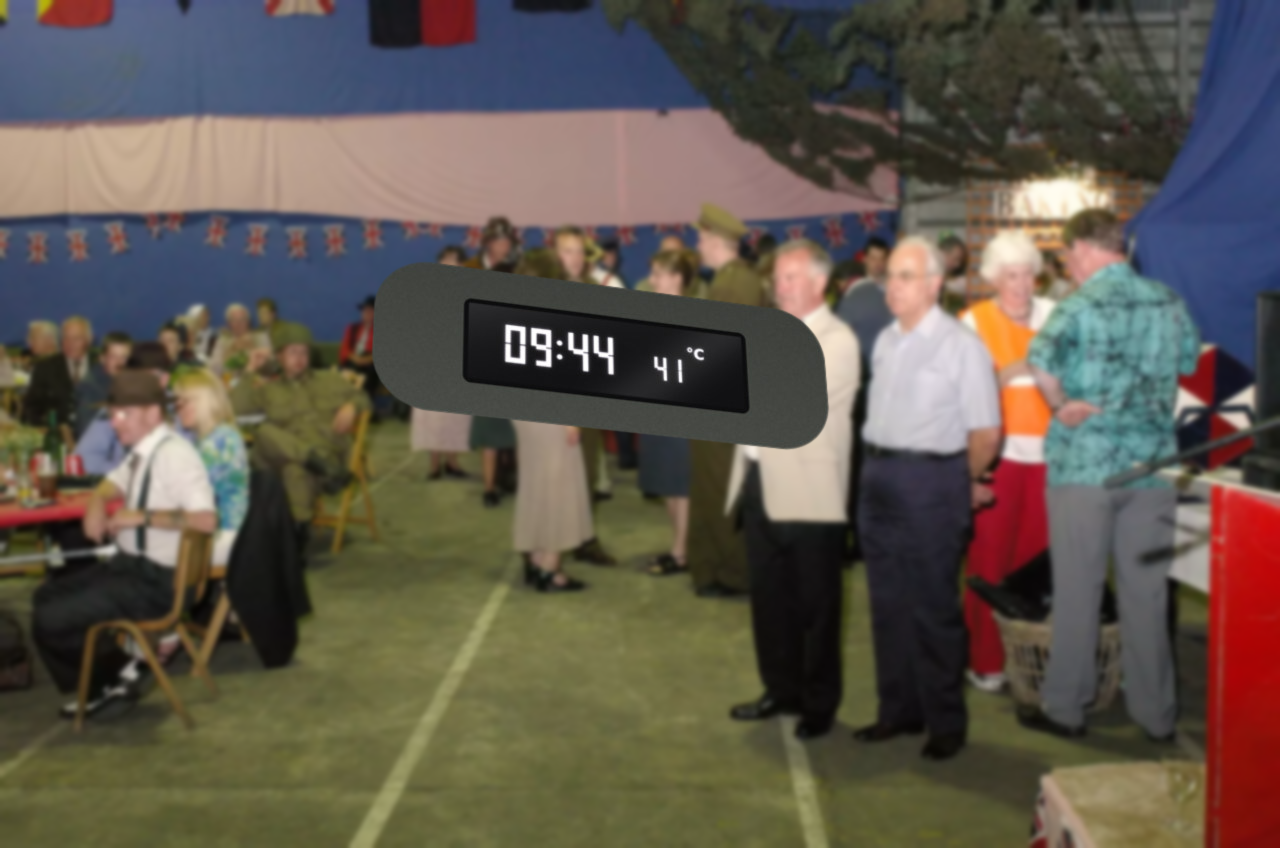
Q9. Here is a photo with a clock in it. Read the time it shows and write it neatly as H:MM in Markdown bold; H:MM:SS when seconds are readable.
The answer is **9:44**
